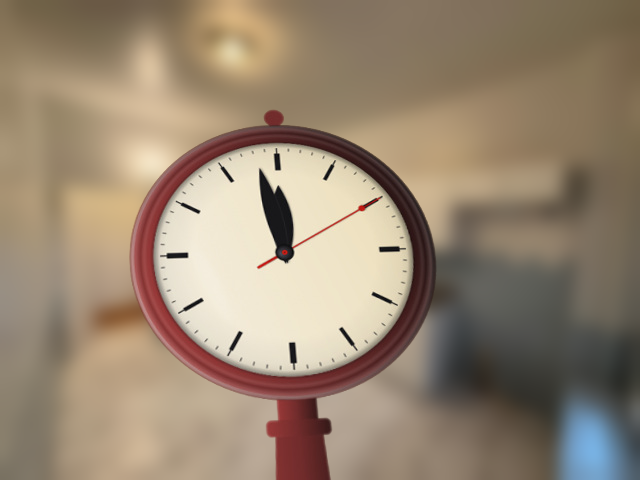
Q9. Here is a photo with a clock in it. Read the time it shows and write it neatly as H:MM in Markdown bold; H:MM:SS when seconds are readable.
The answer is **11:58:10**
